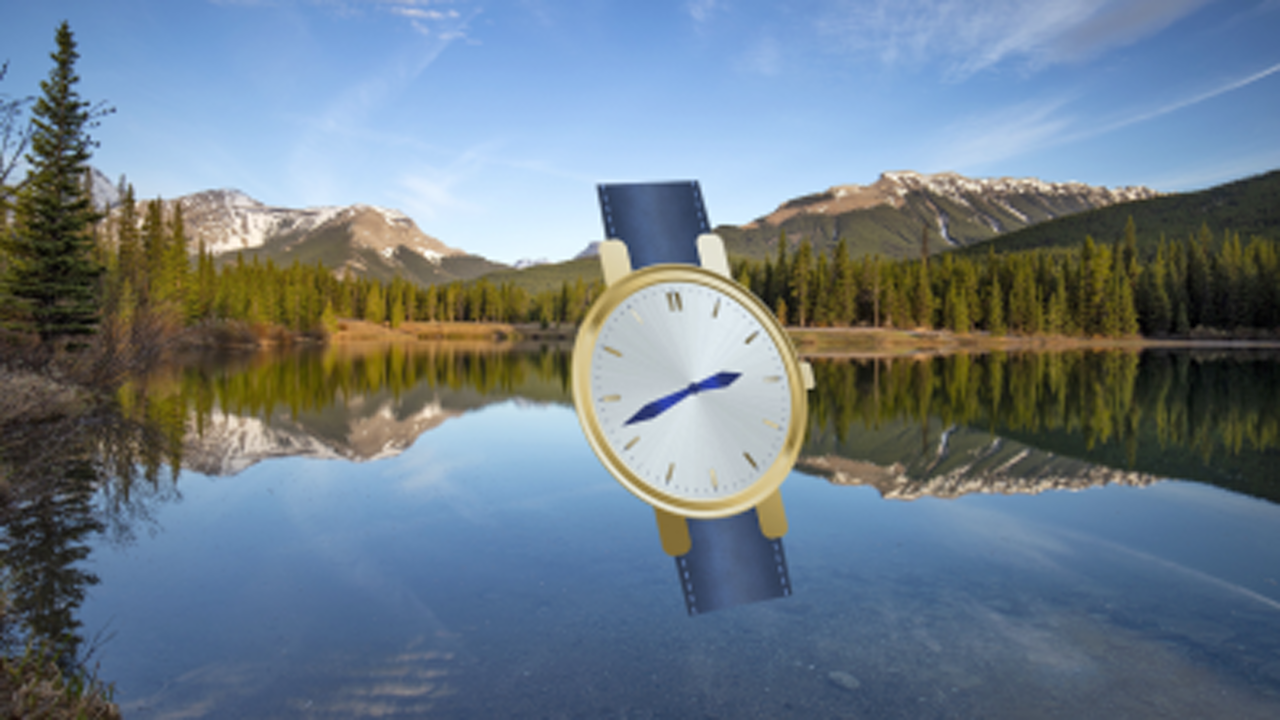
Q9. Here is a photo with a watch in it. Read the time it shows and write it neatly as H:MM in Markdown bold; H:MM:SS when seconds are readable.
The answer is **2:42**
